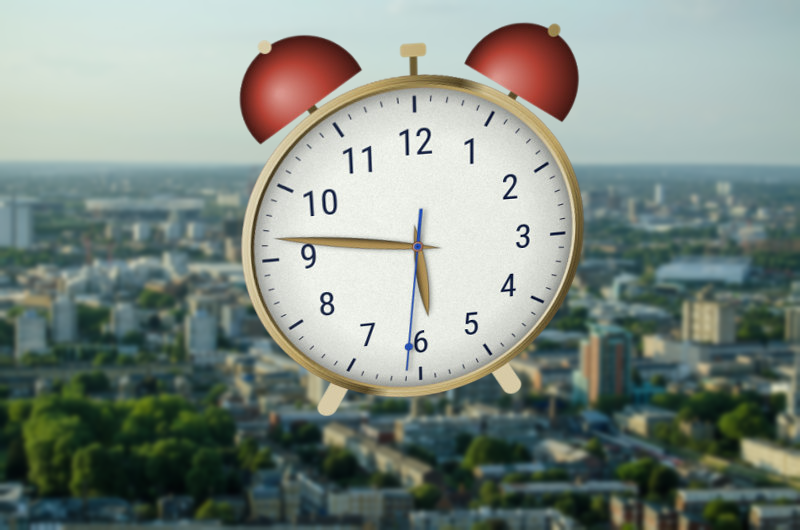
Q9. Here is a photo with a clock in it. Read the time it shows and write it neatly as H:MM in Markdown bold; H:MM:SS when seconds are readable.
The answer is **5:46:31**
